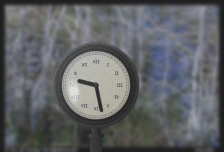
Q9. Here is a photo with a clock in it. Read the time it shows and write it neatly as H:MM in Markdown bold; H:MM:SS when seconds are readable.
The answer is **9:28**
